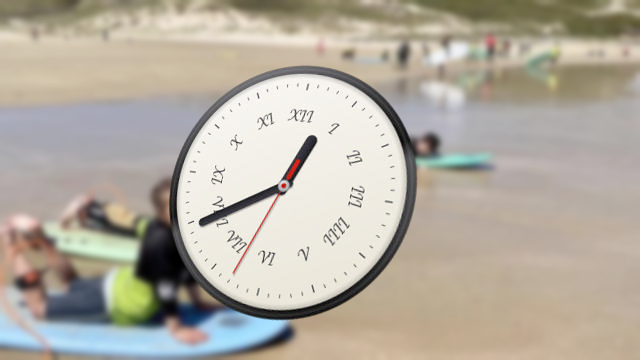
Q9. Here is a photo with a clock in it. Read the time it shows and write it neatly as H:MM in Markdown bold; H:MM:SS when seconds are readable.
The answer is **12:39:33**
